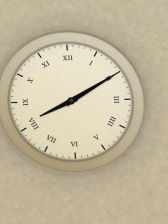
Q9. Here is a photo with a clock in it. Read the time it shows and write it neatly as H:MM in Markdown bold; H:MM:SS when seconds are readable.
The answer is **8:10**
